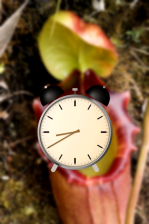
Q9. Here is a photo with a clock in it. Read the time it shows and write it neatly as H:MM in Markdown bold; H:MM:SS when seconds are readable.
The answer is **8:40**
